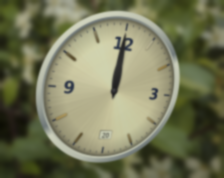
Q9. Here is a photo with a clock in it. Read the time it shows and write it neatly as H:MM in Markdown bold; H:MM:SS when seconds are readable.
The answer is **12:00**
